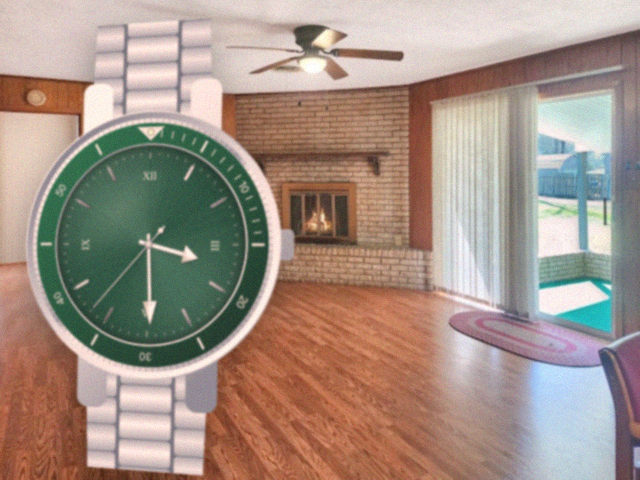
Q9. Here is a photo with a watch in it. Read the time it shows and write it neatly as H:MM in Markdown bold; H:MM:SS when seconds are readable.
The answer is **3:29:37**
